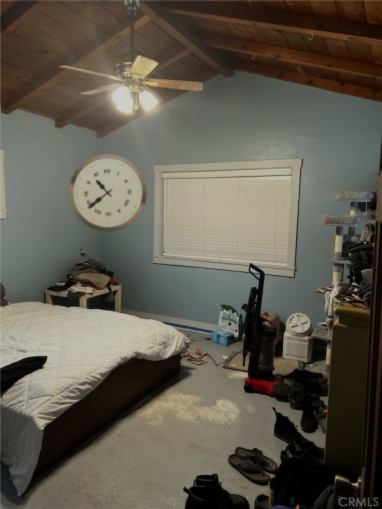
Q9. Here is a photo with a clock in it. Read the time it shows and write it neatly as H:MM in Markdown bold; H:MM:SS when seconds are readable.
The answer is **10:39**
